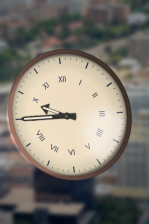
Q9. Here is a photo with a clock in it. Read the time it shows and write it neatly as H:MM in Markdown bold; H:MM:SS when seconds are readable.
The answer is **9:45**
